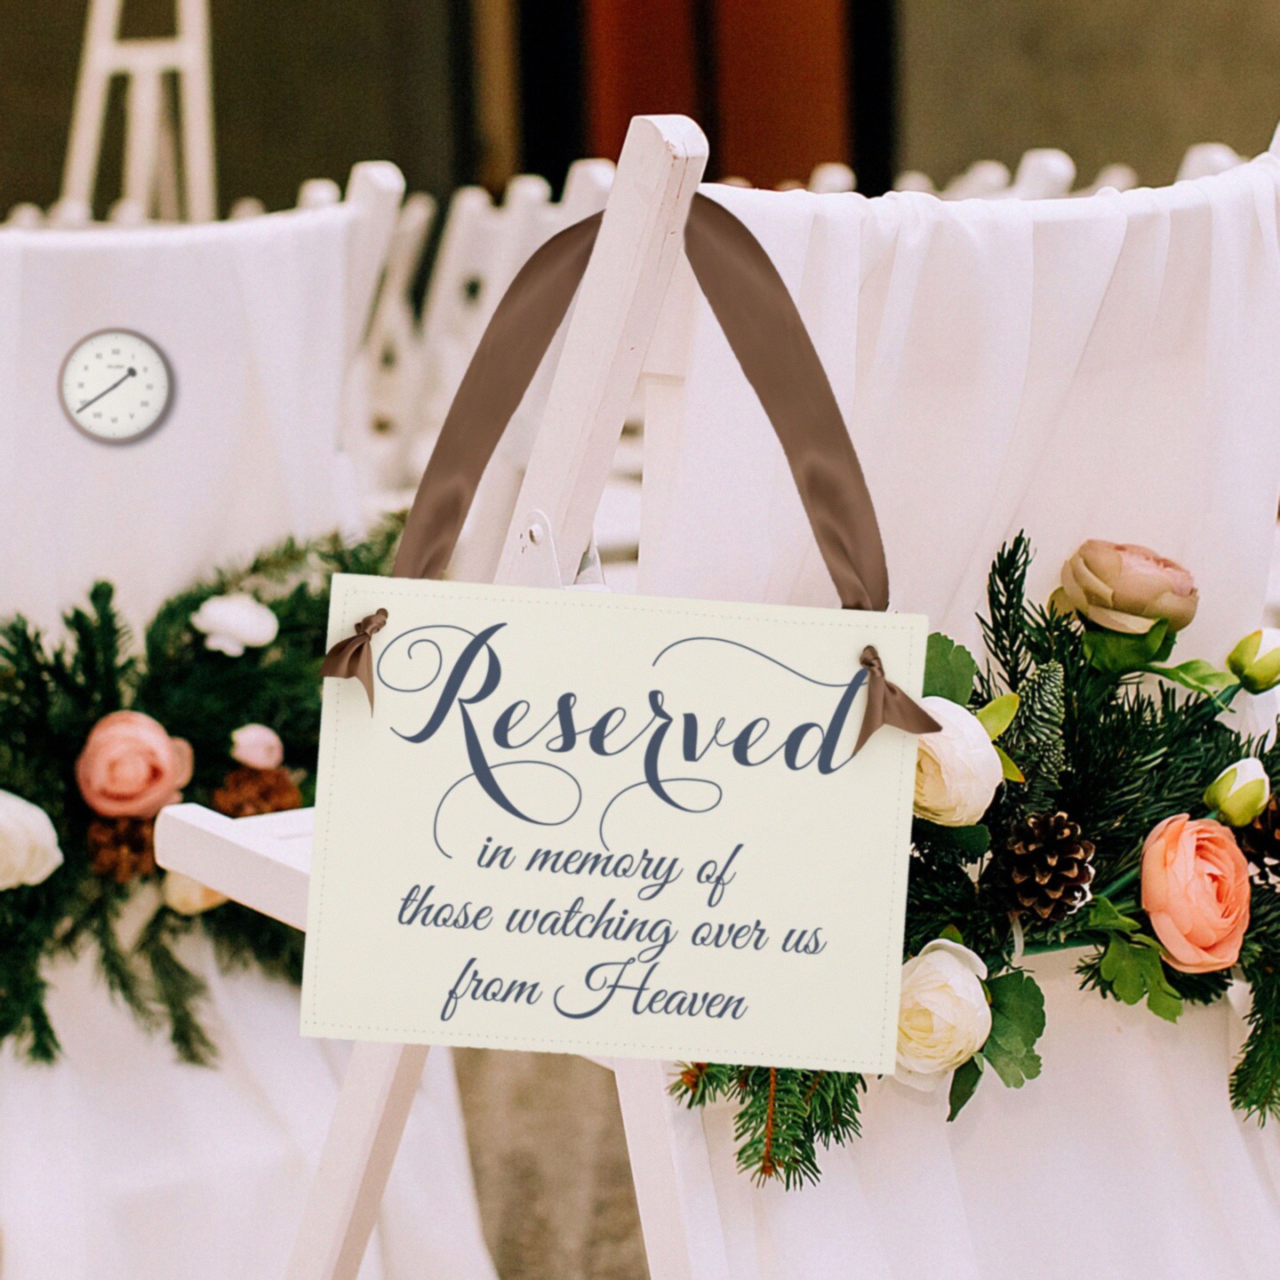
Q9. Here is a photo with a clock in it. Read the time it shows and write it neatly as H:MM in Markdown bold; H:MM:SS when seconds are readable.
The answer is **1:39**
